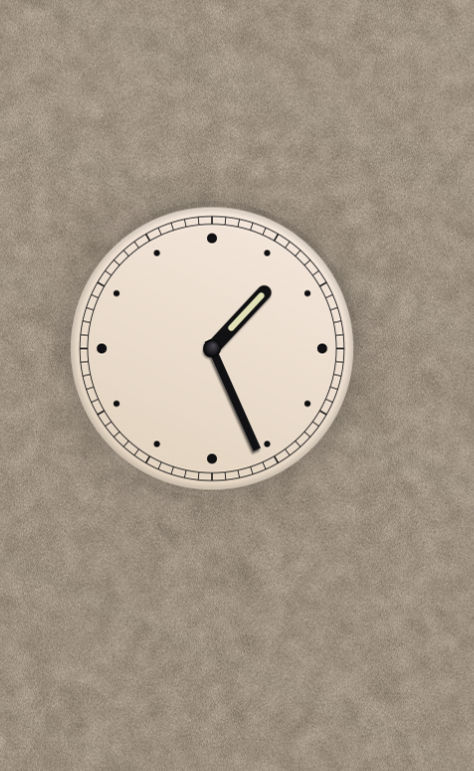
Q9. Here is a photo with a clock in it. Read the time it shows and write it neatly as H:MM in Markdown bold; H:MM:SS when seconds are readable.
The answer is **1:26**
